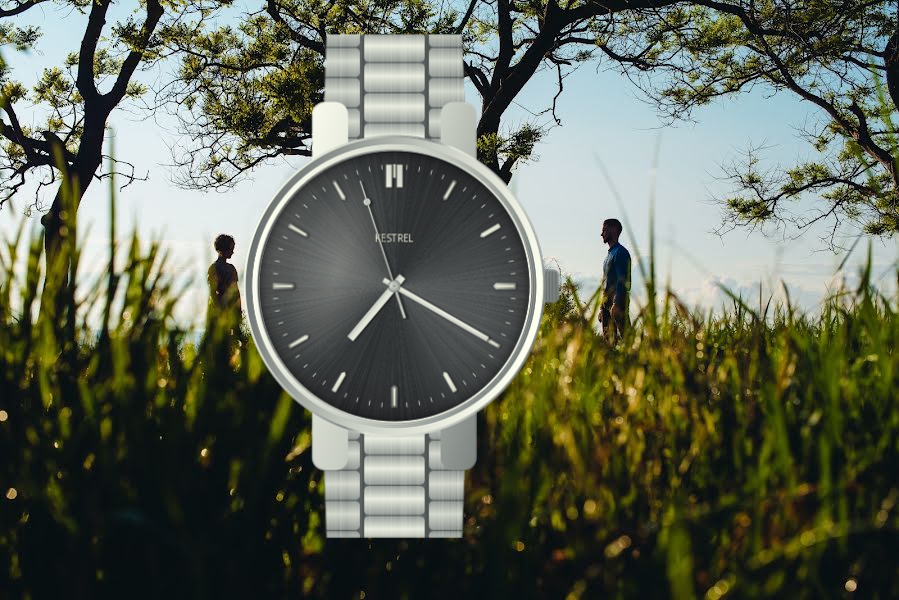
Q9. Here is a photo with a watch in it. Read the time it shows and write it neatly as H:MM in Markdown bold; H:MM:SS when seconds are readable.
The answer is **7:19:57**
